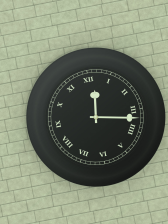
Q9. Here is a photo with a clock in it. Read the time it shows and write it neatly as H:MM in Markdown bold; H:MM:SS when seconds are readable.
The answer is **12:17**
